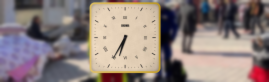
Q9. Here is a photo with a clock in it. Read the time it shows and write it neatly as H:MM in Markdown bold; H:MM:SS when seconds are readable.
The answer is **6:35**
